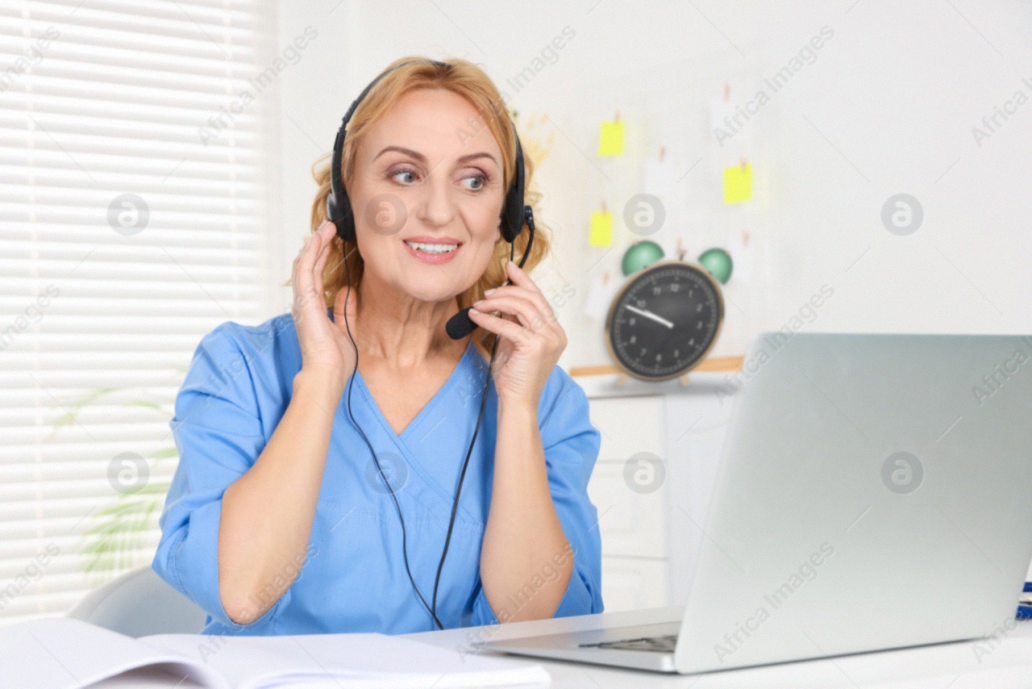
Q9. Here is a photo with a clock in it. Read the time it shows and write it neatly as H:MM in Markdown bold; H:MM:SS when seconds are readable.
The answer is **9:48**
